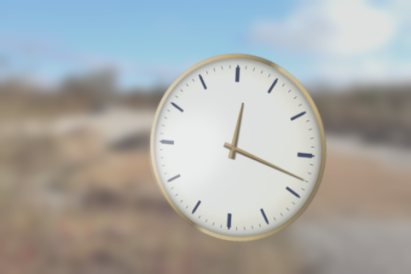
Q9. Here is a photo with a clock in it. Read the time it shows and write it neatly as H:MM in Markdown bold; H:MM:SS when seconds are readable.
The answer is **12:18**
